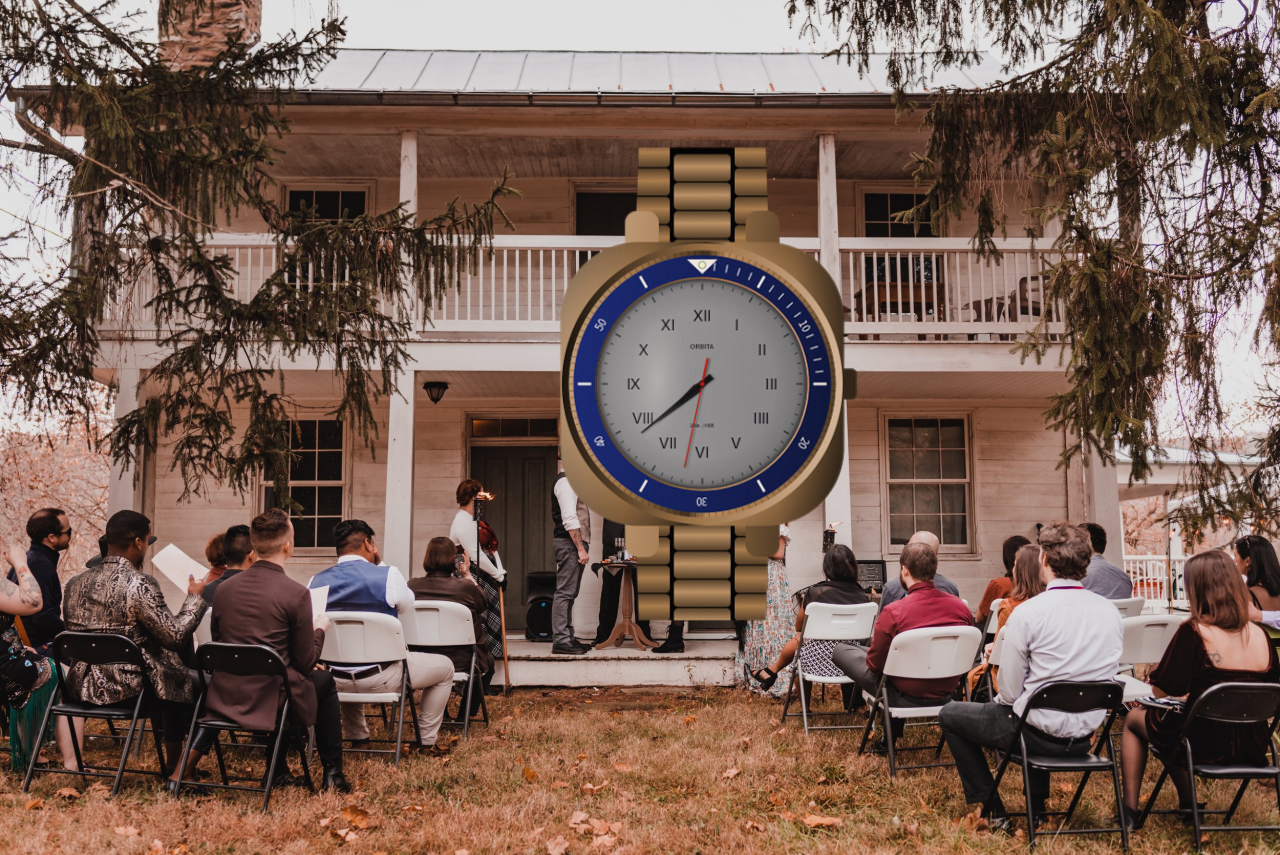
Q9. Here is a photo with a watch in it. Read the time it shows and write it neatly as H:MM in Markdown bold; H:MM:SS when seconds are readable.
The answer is **7:38:32**
